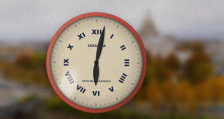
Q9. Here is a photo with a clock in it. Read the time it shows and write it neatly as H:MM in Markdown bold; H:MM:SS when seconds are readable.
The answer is **6:02**
